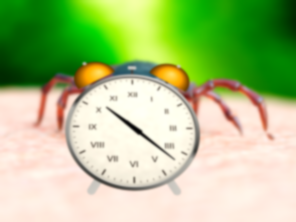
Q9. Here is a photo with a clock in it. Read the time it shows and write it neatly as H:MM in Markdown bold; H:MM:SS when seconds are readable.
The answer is **10:22**
